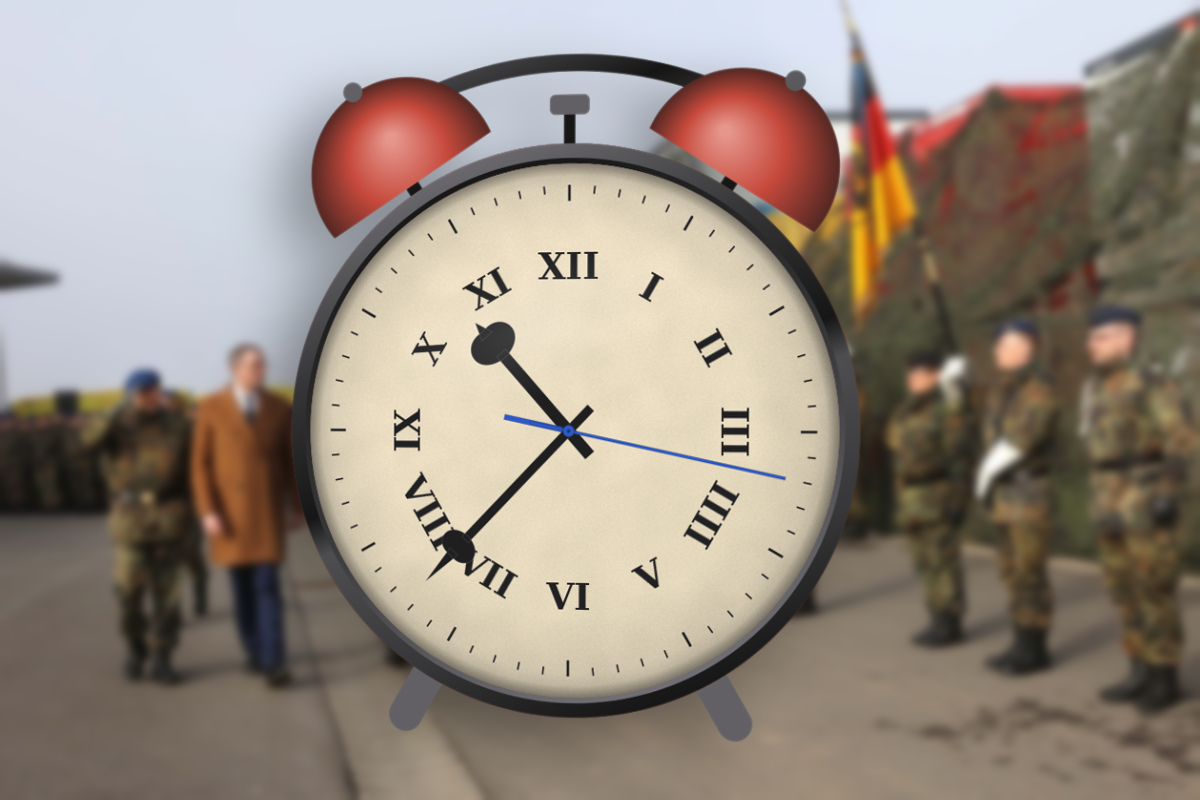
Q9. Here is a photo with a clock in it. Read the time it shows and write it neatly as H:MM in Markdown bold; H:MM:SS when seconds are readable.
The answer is **10:37:17**
